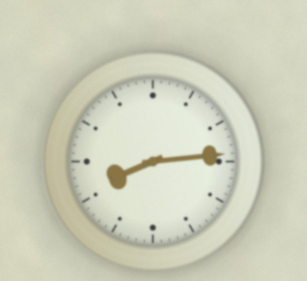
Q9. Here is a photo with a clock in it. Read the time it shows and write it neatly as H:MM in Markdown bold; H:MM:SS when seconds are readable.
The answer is **8:14**
